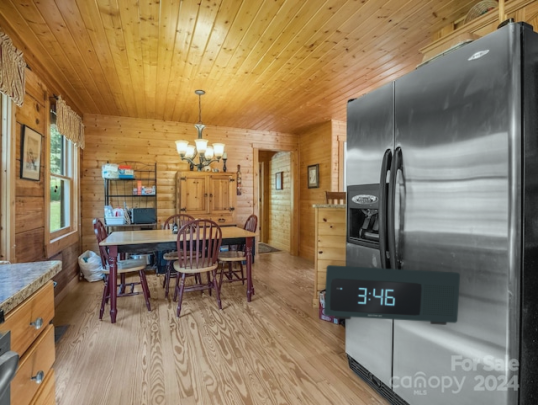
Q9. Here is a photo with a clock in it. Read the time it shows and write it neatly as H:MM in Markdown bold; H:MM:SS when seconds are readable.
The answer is **3:46**
